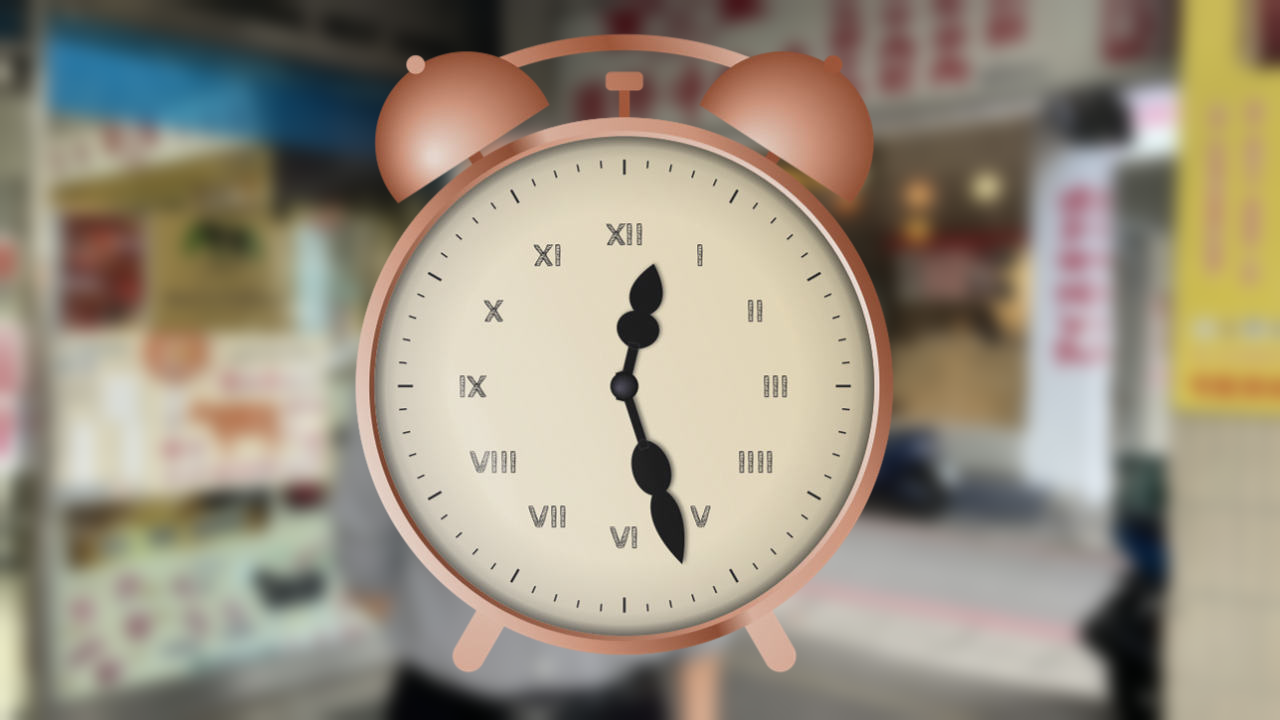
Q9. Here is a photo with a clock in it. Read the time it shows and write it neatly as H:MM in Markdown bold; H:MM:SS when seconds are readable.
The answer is **12:27**
